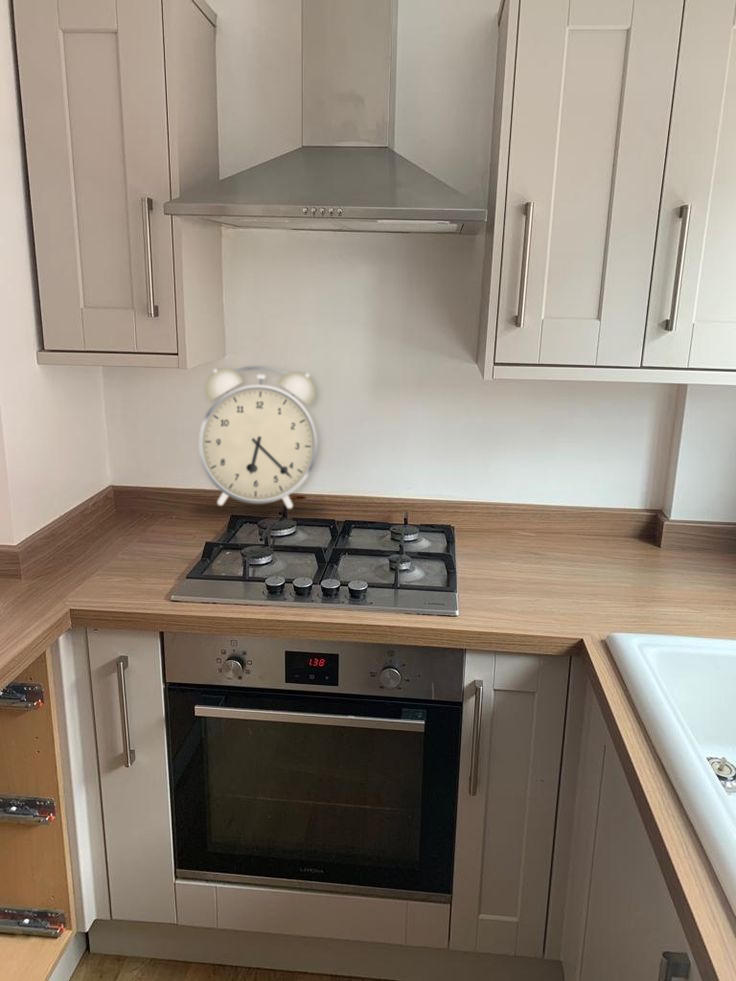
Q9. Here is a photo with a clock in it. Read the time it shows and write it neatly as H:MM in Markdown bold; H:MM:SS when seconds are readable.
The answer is **6:22**
